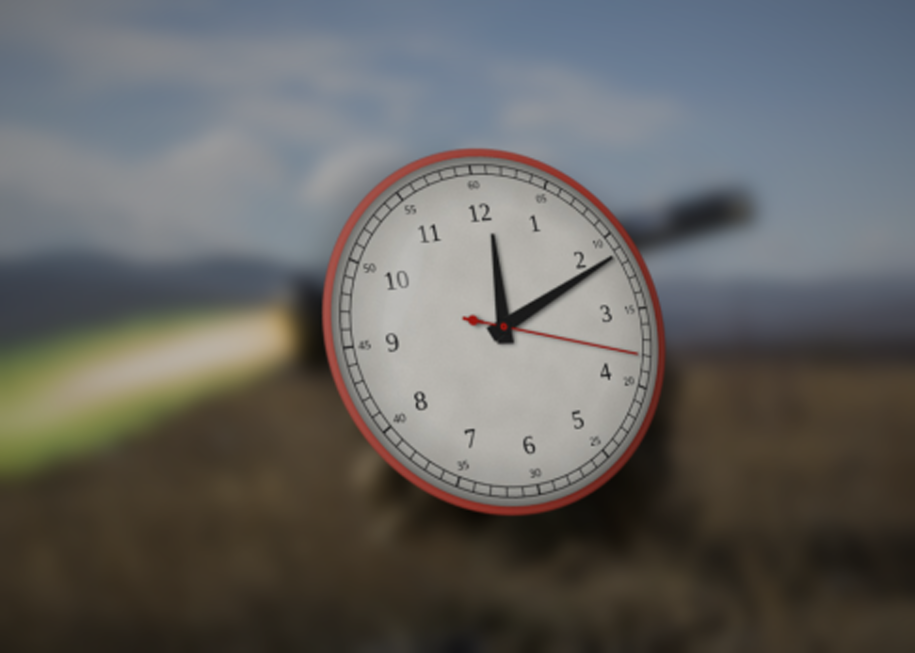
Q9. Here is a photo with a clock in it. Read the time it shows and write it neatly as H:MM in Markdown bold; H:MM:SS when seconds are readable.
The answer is **12:11:18**
